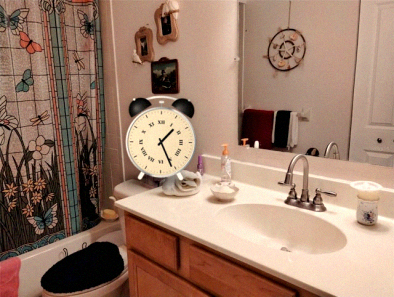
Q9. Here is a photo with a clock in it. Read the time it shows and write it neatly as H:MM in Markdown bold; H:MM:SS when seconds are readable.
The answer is **1:26**
